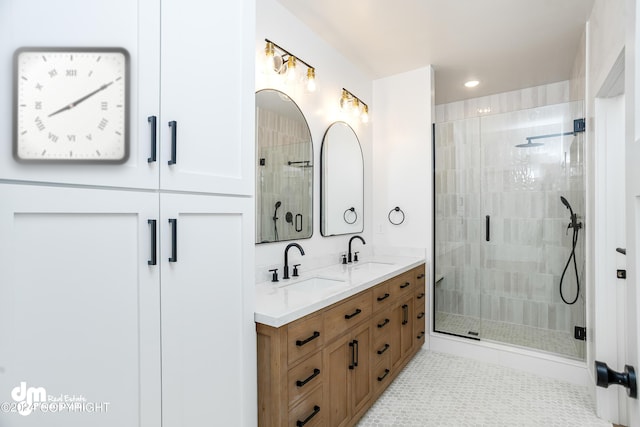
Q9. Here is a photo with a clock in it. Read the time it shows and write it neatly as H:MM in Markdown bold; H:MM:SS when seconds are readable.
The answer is **8:10**
